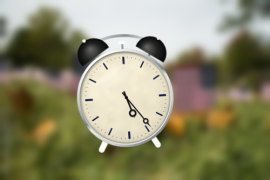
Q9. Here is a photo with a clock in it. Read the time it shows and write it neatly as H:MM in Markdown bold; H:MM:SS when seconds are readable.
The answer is **5:24**
